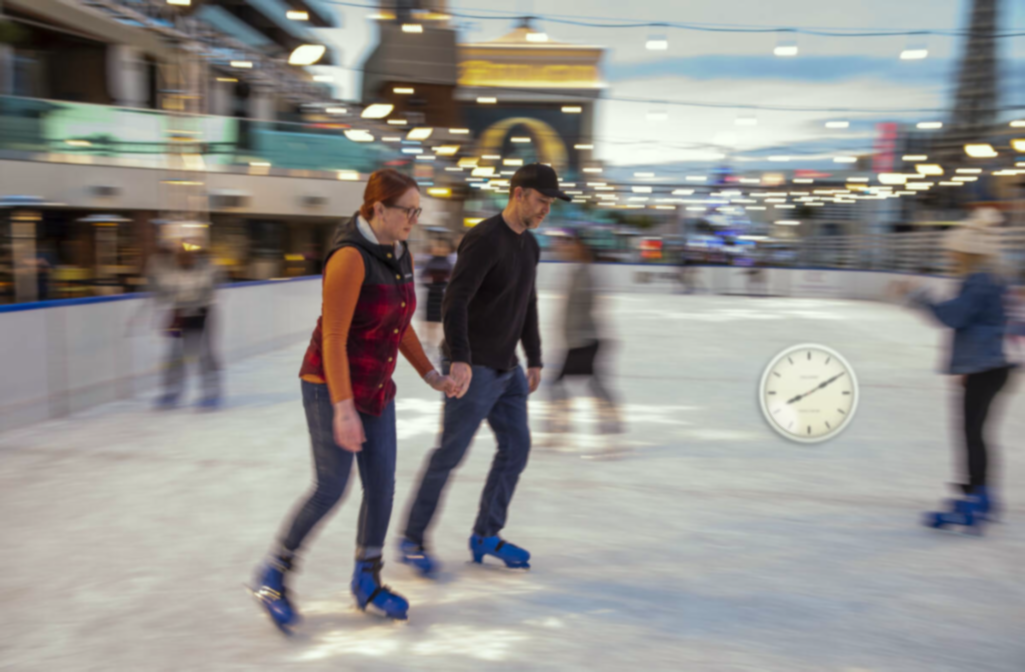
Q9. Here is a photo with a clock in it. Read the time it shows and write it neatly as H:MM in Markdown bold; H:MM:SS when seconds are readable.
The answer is **8:10**
